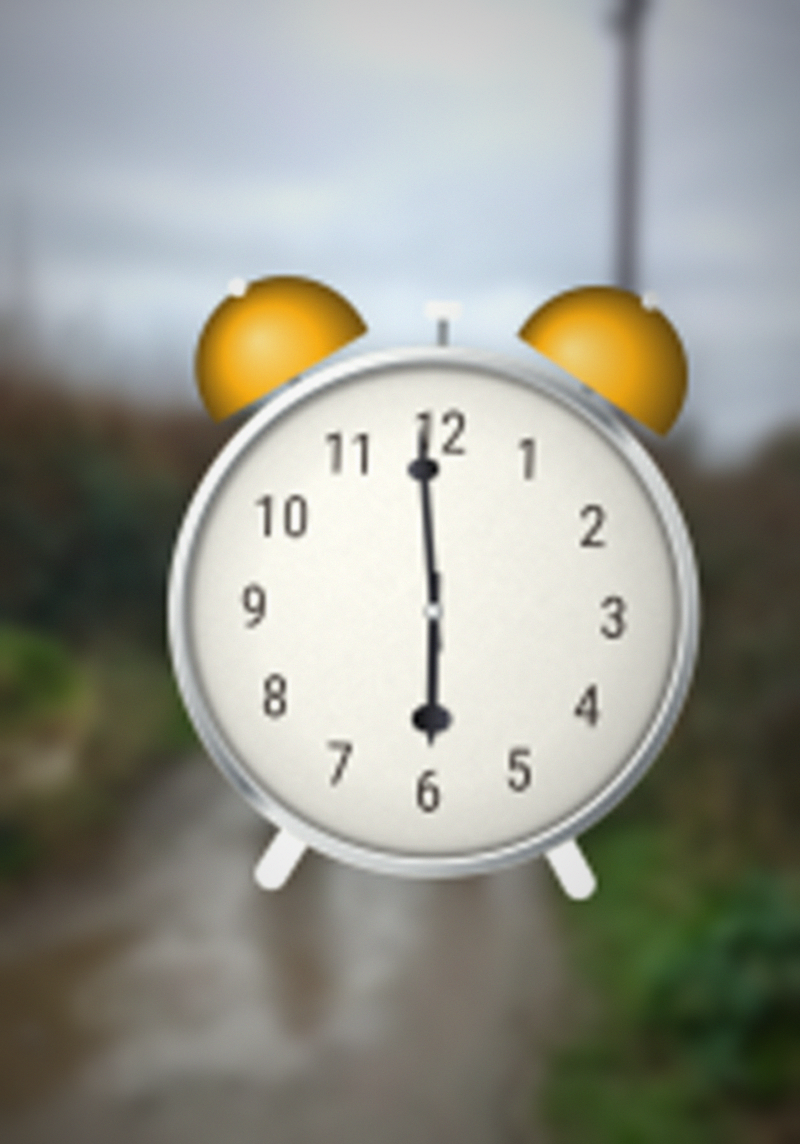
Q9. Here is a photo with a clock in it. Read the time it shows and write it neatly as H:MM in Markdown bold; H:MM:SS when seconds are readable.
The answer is **5:59**
